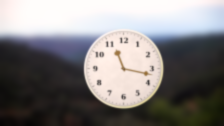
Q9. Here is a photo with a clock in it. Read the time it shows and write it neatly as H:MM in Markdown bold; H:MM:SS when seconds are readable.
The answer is **11:17**
